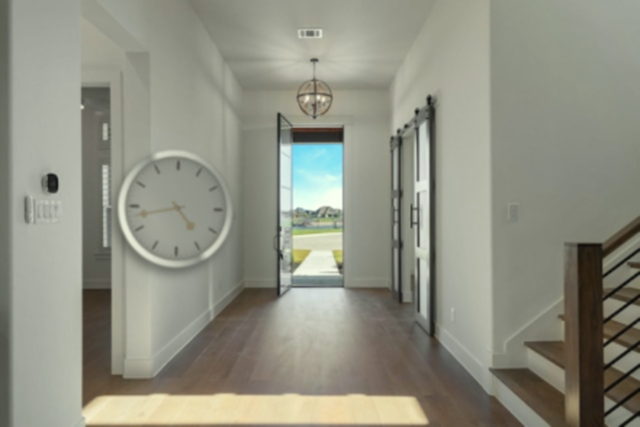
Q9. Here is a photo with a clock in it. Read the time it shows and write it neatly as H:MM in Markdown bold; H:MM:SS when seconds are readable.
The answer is **4:43**
